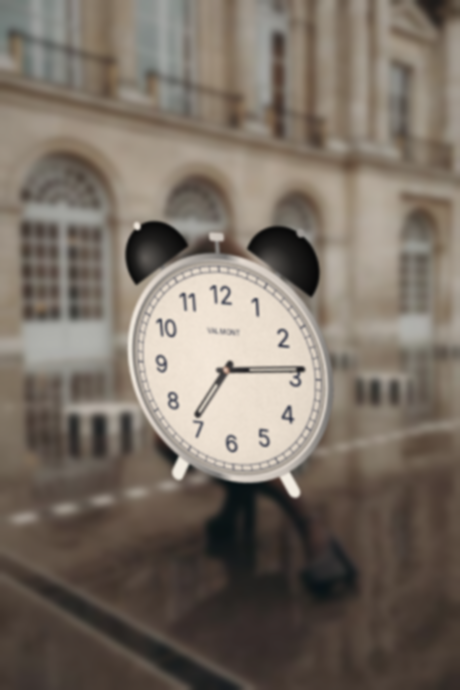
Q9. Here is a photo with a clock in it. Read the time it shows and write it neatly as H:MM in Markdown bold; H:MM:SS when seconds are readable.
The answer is **7:14**
